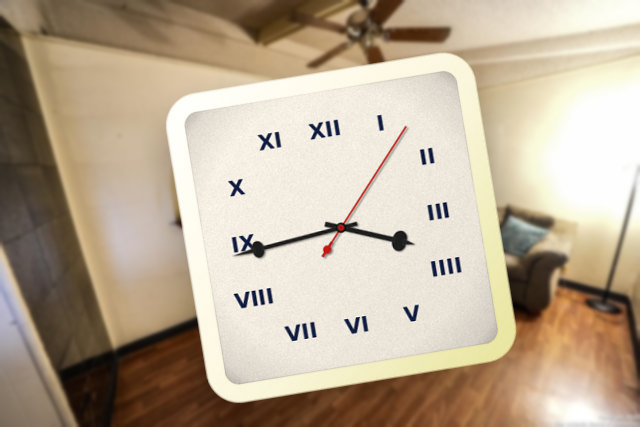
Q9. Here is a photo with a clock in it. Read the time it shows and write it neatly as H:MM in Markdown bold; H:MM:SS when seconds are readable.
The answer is **3:44:07**
